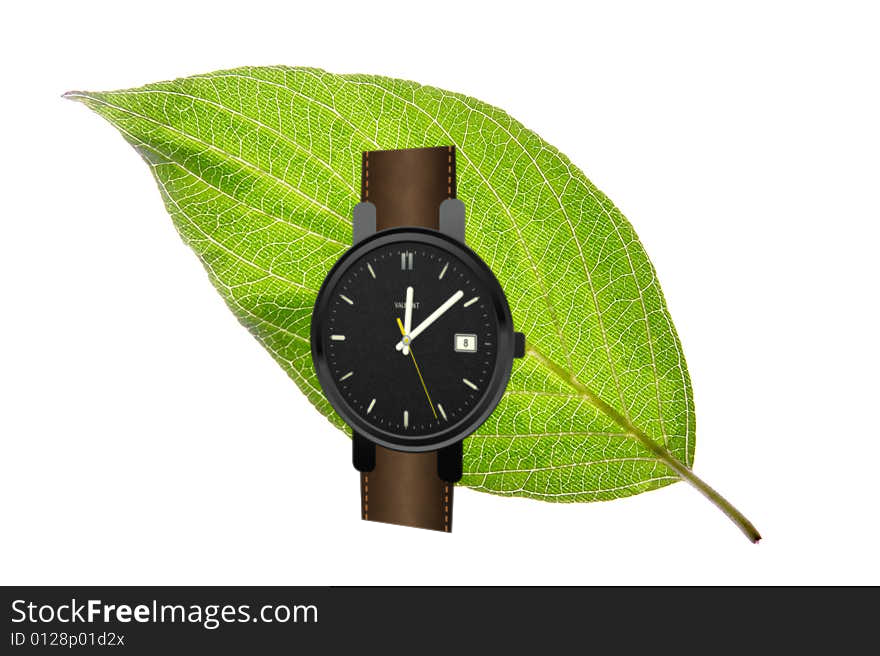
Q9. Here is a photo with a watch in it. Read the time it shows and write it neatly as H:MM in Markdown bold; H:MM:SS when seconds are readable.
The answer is **12:08:26**
